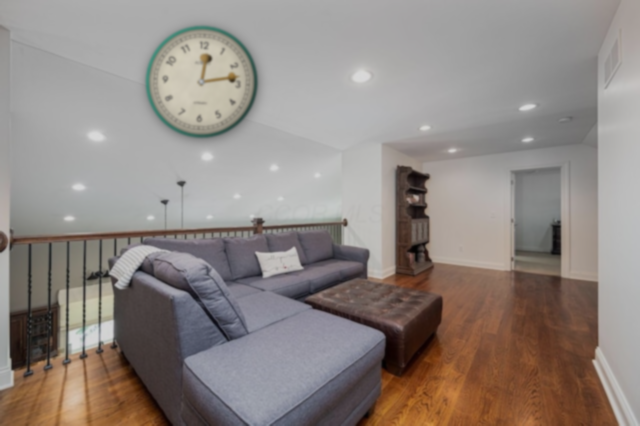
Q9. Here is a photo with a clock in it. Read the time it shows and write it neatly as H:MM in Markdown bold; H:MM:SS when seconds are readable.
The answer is **12:13**
